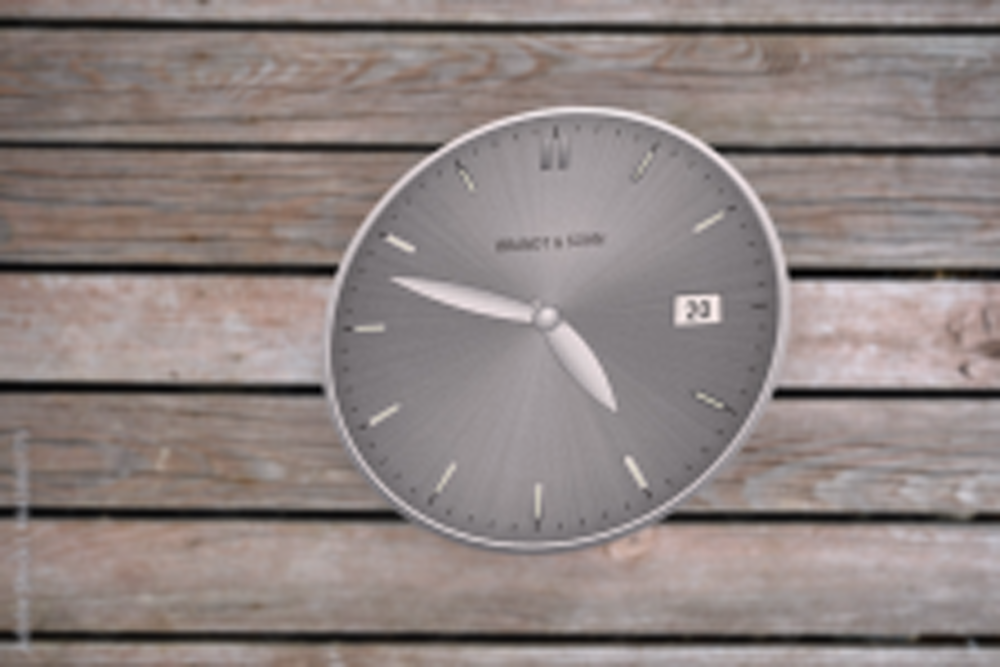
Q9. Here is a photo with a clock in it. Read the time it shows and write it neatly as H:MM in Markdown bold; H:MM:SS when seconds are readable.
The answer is **4:48**
